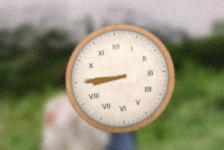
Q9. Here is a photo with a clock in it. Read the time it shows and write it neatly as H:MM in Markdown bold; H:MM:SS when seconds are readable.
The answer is **8:45**
